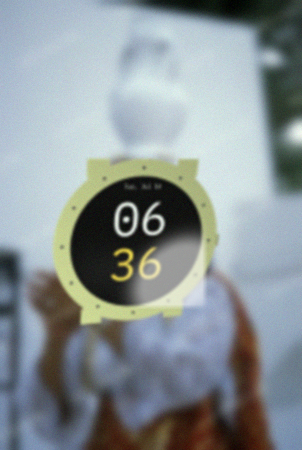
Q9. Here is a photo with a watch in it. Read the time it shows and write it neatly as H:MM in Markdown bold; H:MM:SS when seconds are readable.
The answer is **6:36**
